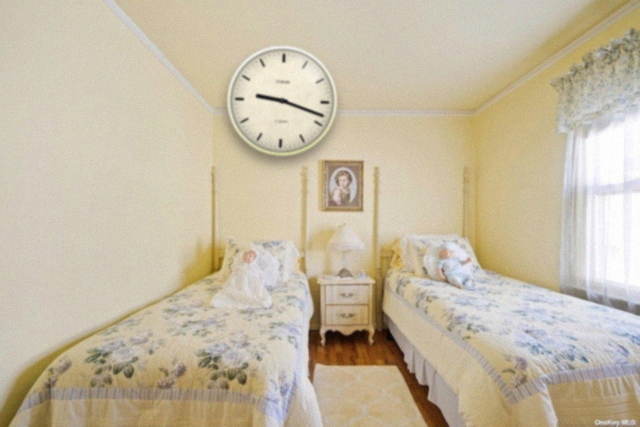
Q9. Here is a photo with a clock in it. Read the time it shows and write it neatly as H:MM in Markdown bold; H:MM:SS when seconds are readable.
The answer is **9:18**
